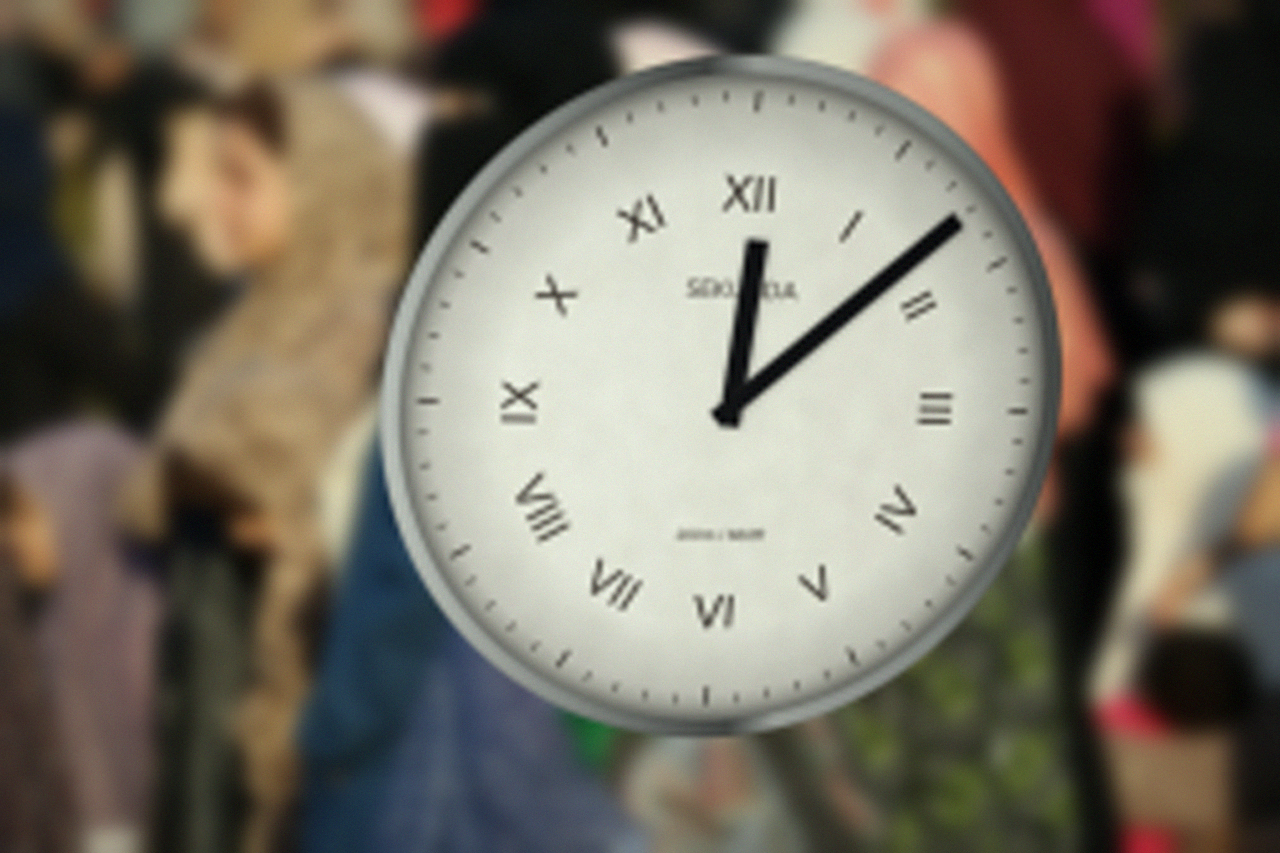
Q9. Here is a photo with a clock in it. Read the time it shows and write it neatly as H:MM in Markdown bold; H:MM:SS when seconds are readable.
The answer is **12:08**
